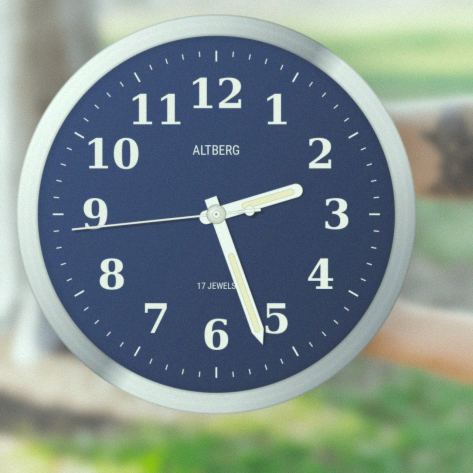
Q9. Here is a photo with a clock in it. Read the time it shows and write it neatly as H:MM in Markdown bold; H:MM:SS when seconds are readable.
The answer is **2:26:44**
